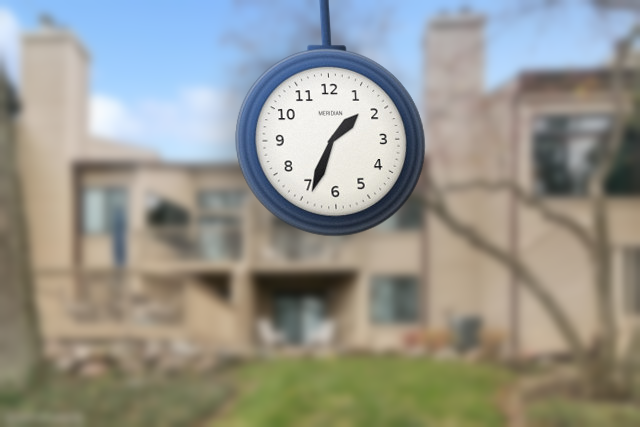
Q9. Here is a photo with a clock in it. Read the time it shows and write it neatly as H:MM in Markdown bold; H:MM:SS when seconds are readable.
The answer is **1:34**
